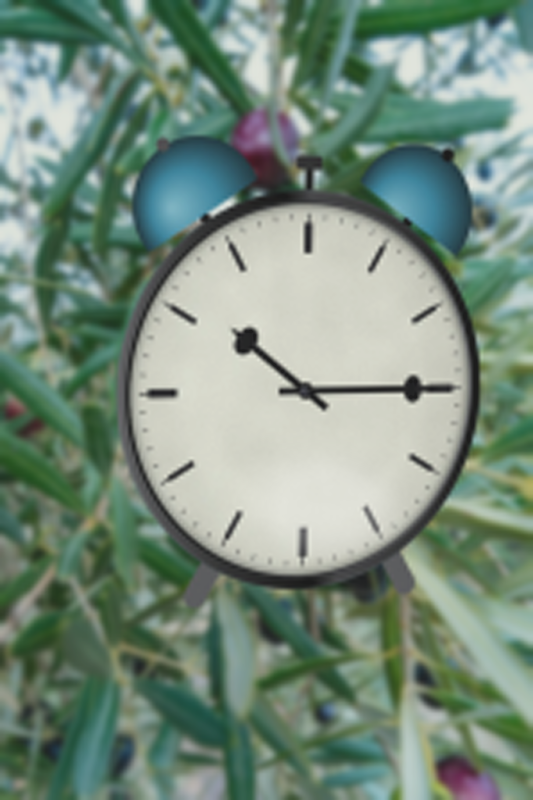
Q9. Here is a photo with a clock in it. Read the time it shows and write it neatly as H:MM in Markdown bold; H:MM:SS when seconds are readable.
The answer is **10:15**
